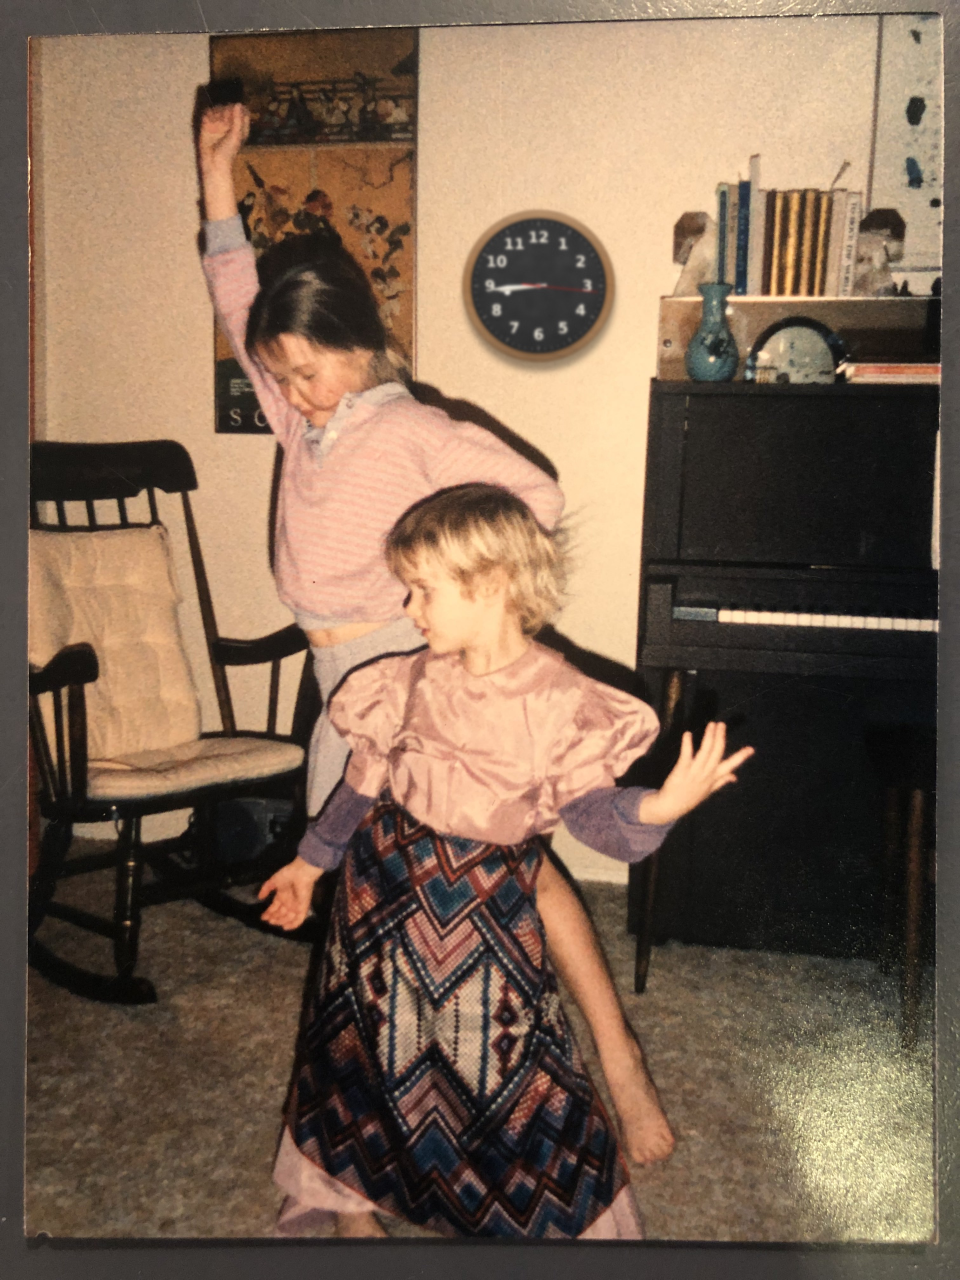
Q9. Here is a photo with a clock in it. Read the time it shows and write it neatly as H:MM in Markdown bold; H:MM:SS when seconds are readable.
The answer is **8:44:16**
